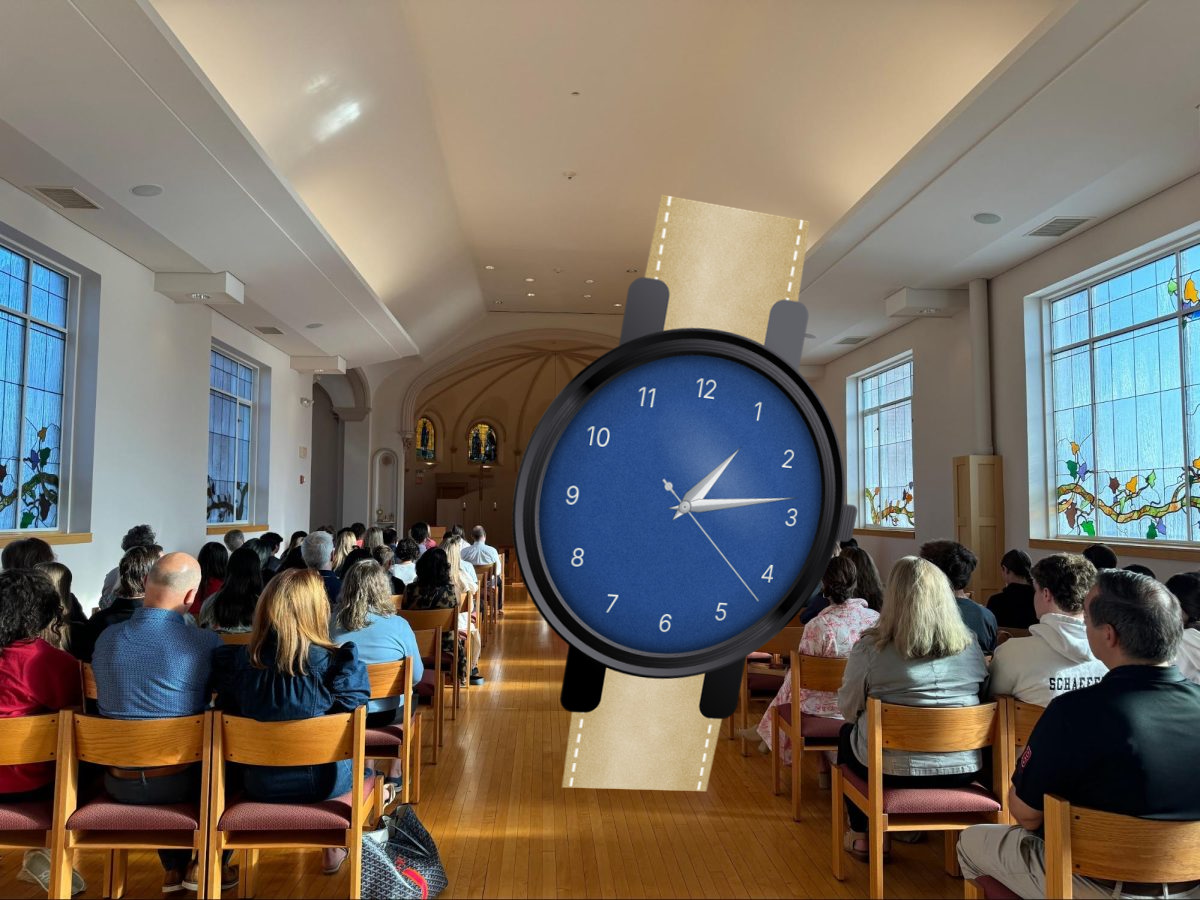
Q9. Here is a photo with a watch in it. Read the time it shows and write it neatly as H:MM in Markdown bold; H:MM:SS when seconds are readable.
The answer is **1:13:22**
